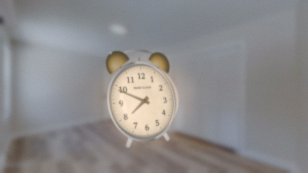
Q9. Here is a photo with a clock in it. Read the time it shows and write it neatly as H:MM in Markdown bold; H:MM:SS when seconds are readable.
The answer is **7:49**
